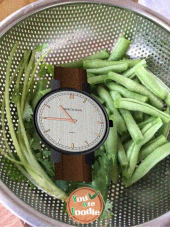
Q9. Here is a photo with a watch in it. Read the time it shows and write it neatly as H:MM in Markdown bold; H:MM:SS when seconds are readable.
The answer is **10:45**
